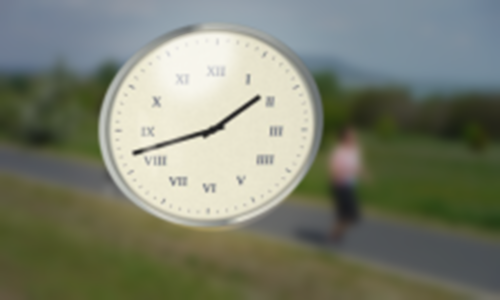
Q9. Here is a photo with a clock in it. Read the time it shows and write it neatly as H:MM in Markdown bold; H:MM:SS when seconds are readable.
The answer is **1:42**
